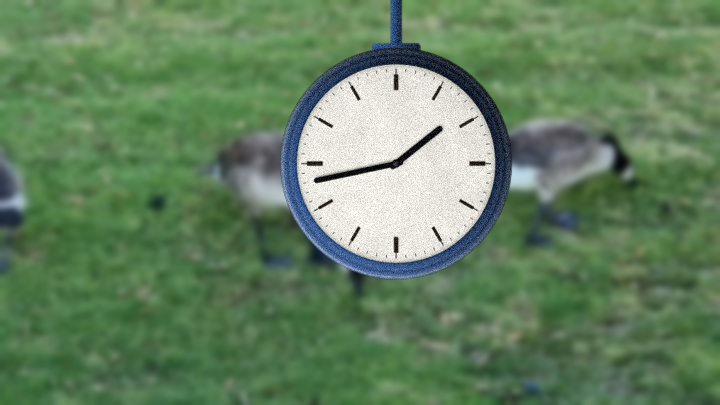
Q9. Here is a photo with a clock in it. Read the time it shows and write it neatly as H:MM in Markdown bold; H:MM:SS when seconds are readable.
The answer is **1:43**
